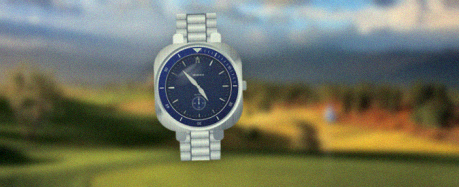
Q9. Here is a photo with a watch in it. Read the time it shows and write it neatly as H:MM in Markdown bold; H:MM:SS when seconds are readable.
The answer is **4:53**
